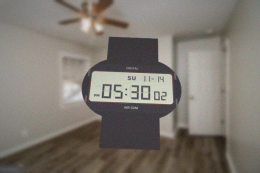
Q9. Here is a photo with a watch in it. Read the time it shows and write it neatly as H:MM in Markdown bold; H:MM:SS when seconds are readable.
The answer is **5:30:02**
